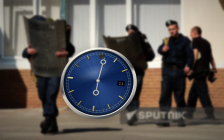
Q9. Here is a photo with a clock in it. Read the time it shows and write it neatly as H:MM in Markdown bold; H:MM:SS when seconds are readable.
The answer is **6:01**
